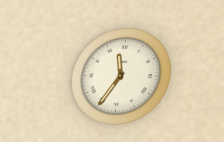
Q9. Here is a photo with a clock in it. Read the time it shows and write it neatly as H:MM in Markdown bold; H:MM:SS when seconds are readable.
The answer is **11:35**
